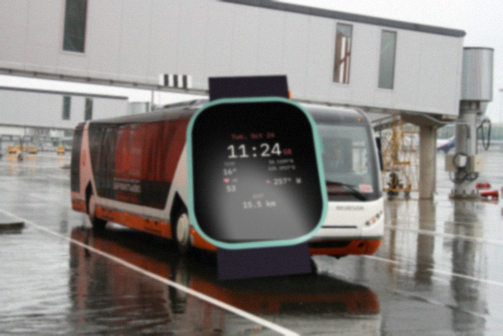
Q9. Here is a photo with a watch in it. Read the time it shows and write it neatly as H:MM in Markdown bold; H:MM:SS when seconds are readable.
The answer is **11:24**
